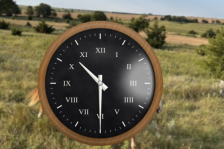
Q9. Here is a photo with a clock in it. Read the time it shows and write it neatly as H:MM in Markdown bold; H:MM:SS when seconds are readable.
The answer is **10:30**
